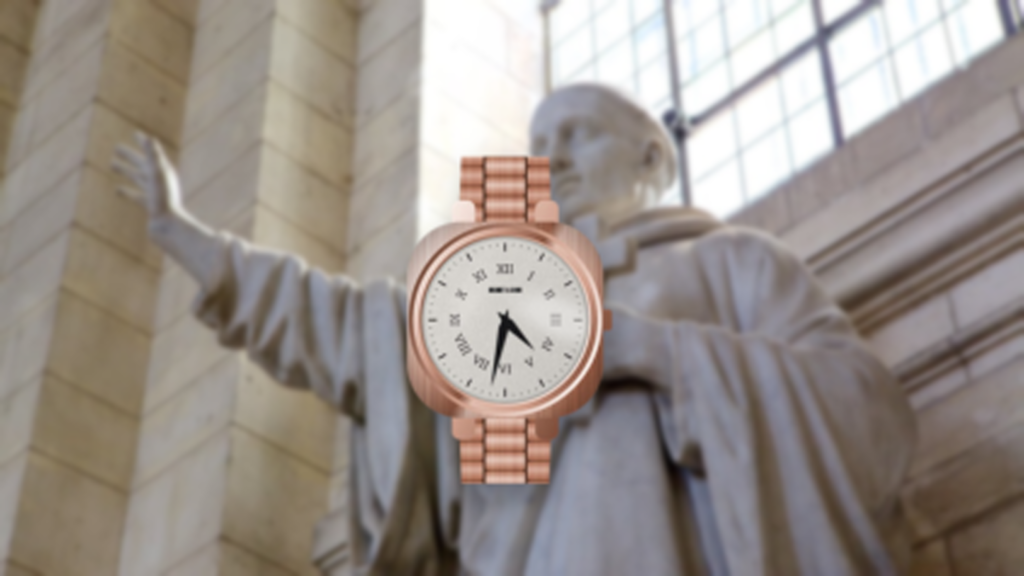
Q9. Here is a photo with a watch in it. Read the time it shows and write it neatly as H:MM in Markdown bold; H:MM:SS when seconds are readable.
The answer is **4:32**
